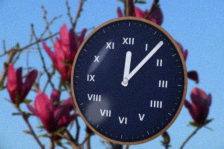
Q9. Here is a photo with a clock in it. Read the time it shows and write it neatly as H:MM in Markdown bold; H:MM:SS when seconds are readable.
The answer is **12:07**
